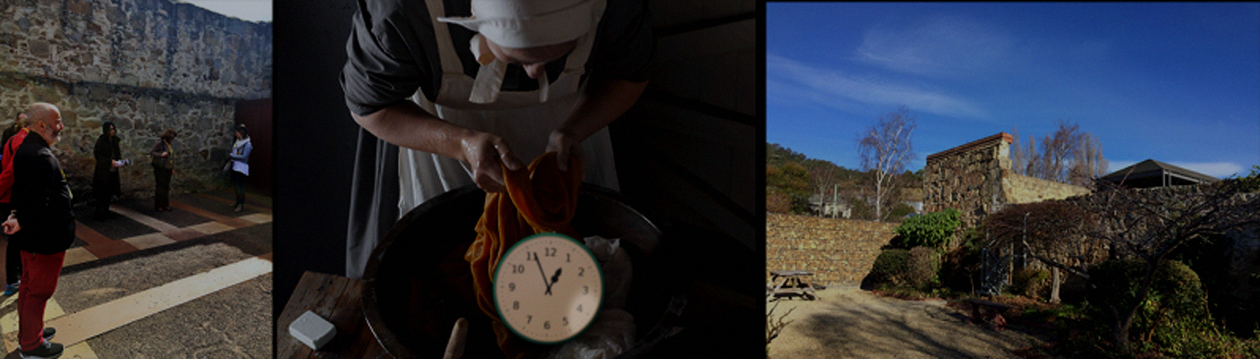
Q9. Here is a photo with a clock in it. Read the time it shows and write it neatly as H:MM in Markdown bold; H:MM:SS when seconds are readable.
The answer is **12:56**
